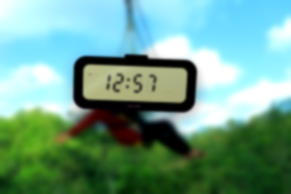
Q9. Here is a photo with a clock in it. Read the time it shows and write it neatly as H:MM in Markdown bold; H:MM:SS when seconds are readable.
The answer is **12:57**
